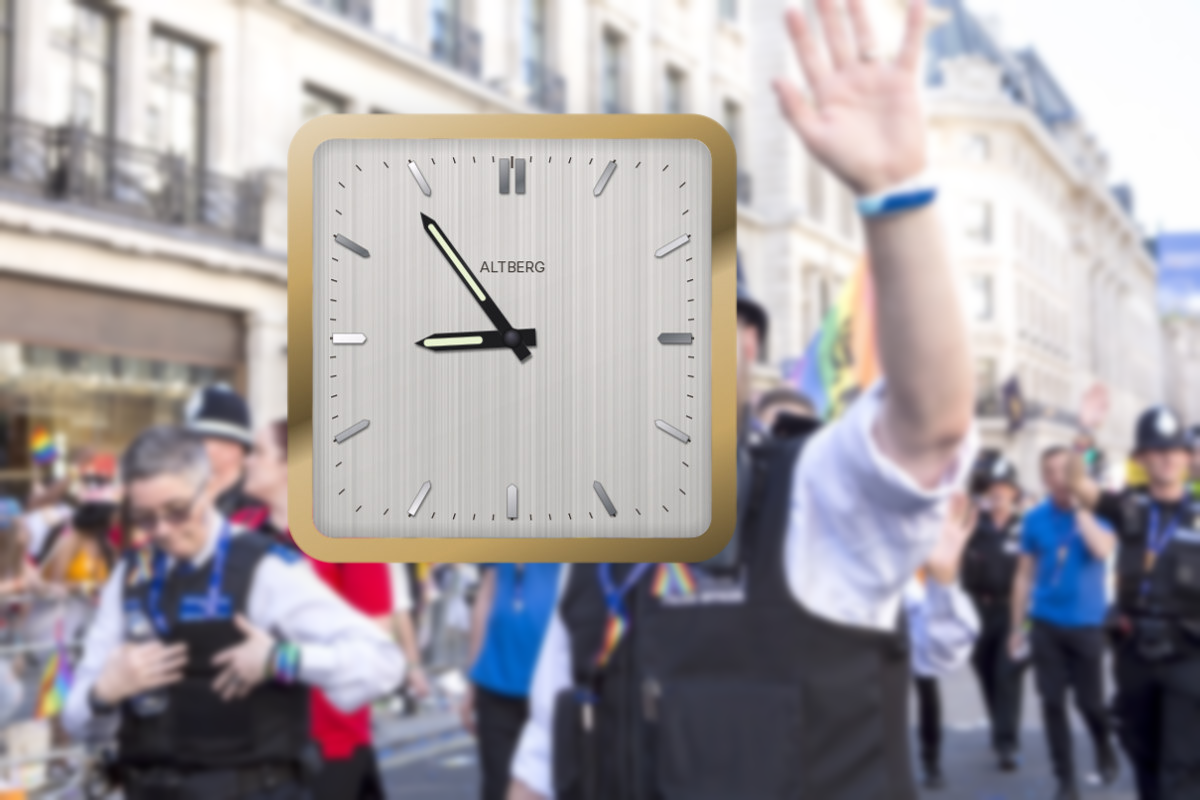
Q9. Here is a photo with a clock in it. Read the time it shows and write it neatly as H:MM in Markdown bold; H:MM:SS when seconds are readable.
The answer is **8:54**
